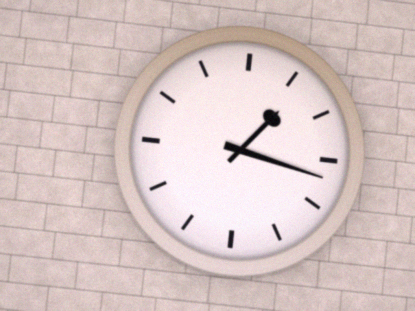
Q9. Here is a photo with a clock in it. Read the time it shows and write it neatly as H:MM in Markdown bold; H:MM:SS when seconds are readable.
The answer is **1:17**
